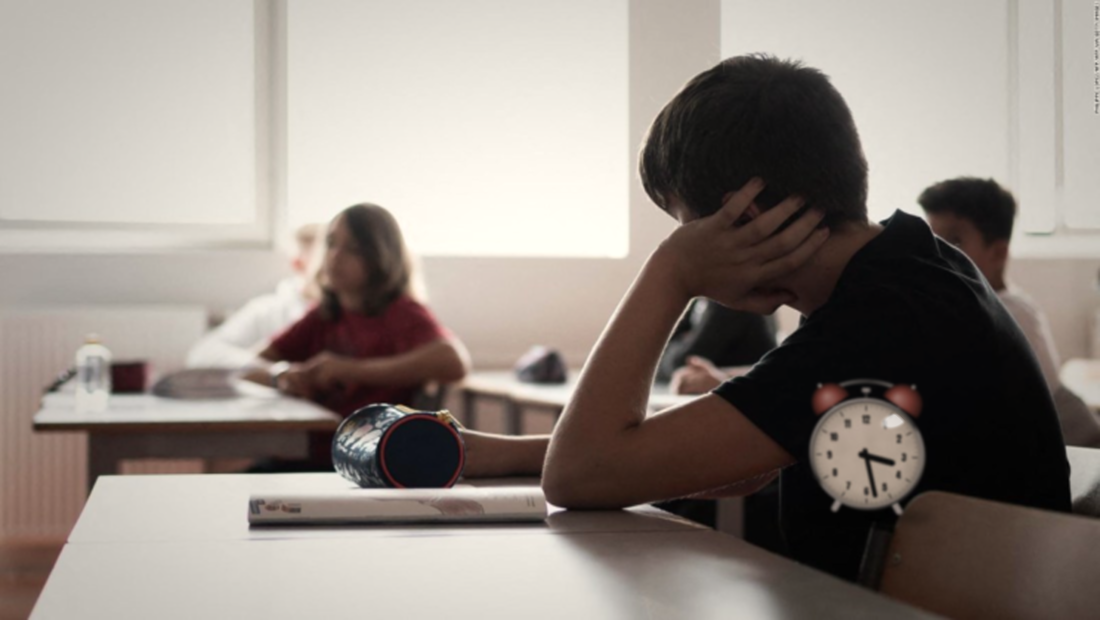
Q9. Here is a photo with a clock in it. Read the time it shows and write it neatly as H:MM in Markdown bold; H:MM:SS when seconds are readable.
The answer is **3:28**
